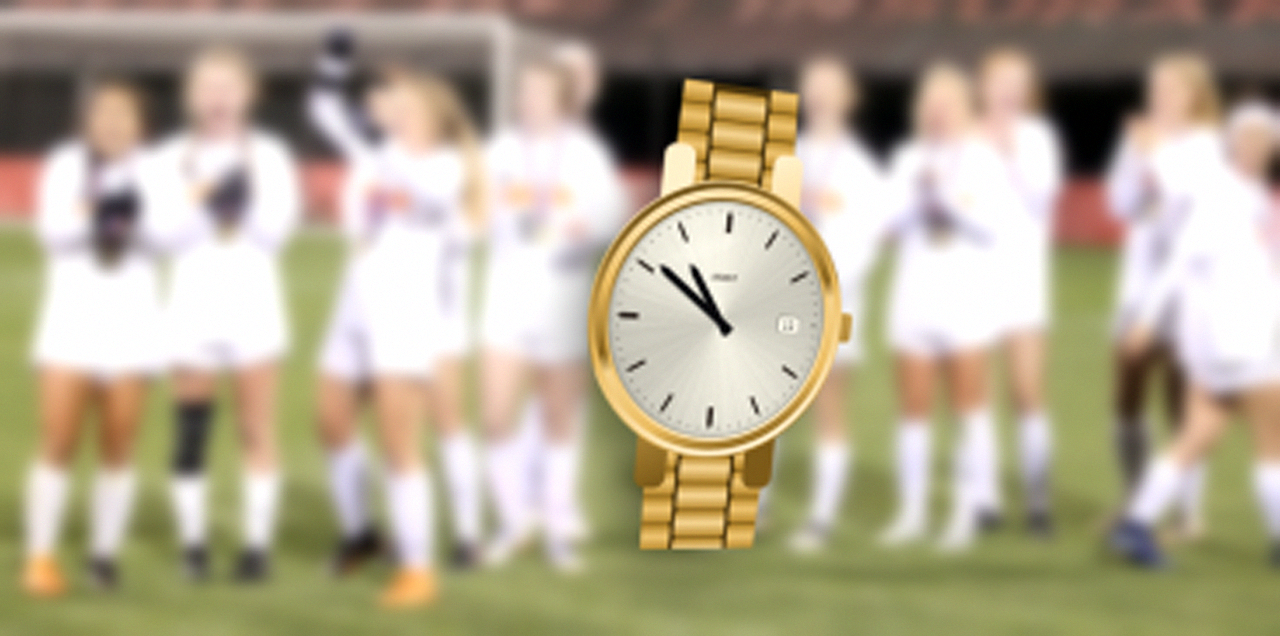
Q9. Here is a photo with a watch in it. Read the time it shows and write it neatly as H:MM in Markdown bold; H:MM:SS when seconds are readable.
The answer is **10:51**
